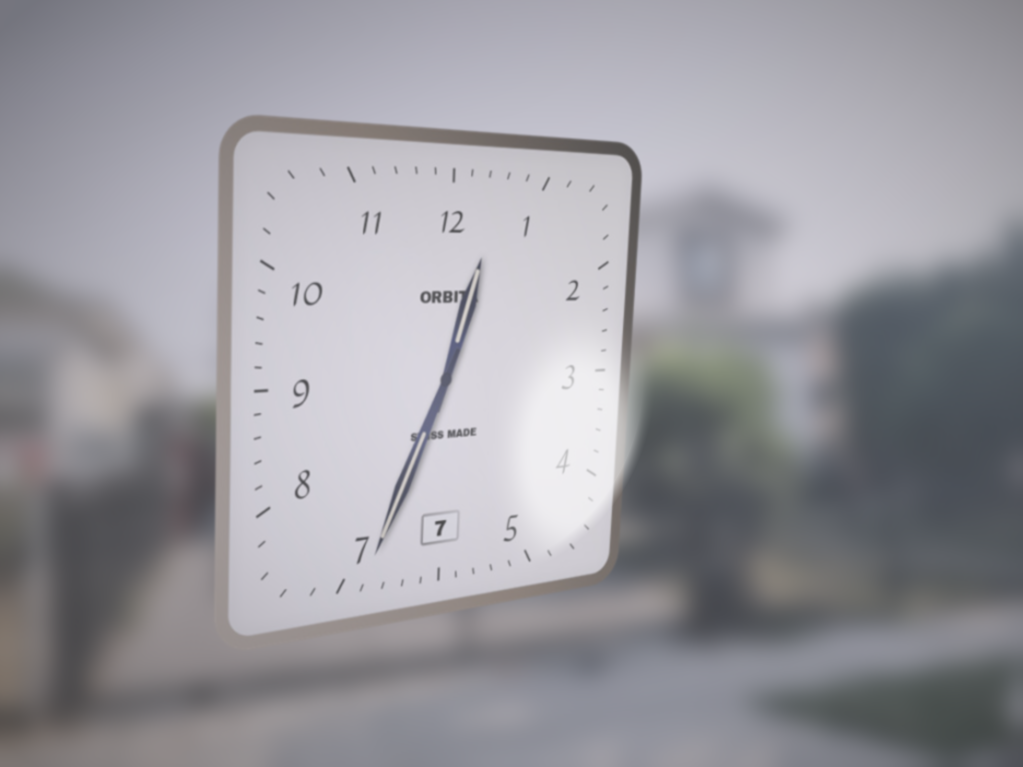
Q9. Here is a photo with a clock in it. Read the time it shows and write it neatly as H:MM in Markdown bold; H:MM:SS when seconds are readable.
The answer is **12:34**
